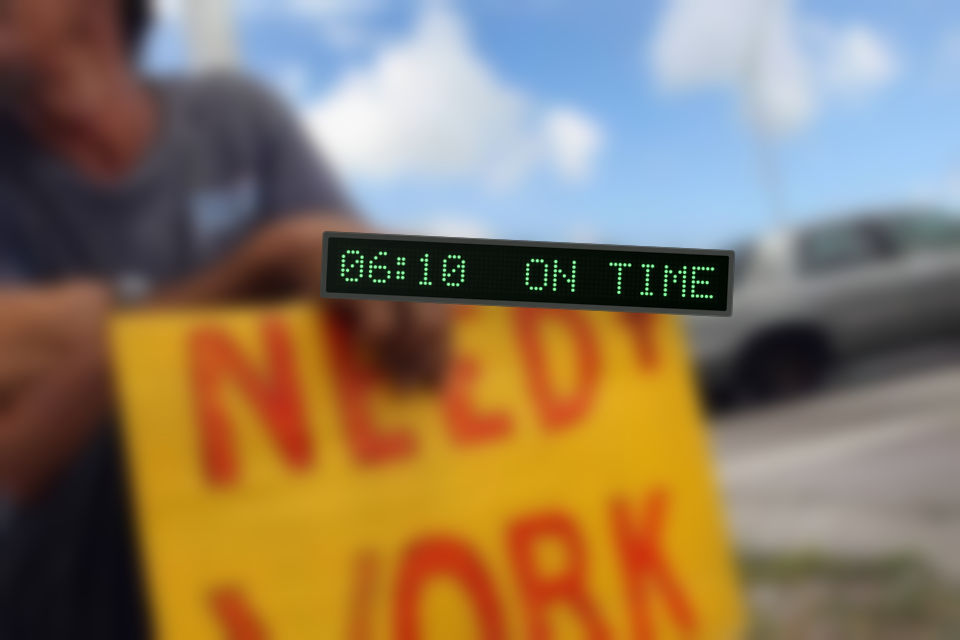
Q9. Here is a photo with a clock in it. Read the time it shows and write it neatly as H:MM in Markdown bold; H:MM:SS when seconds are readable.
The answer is **6:10**
